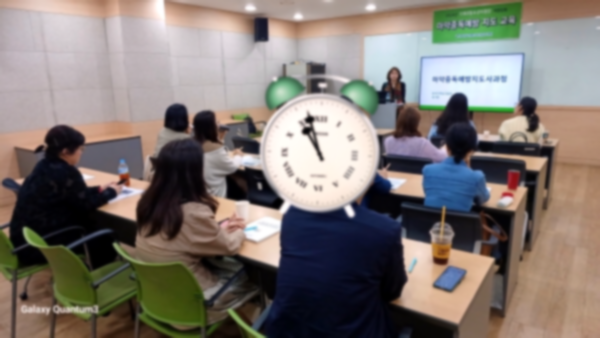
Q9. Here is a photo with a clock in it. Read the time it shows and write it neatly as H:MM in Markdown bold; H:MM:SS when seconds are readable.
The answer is **10:57**
